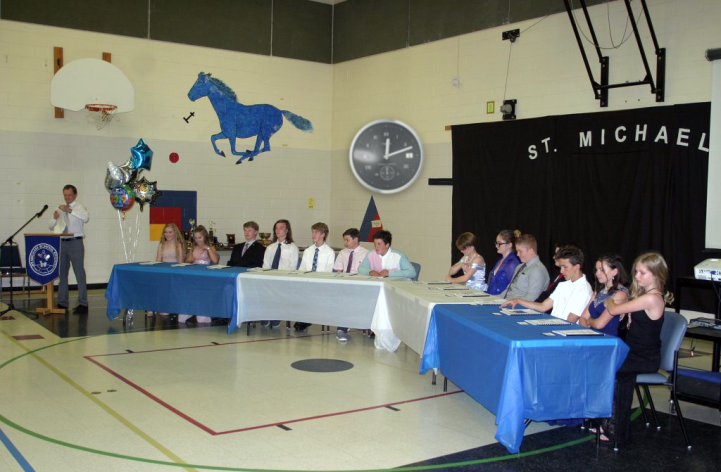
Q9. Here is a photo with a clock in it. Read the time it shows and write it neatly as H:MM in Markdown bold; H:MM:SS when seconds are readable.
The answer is **12:12**
